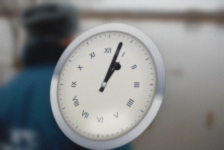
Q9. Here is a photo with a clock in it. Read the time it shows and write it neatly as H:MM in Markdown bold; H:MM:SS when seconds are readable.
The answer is **1:03**
